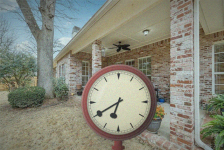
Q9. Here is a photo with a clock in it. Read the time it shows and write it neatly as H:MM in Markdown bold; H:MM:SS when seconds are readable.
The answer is **6:40**
